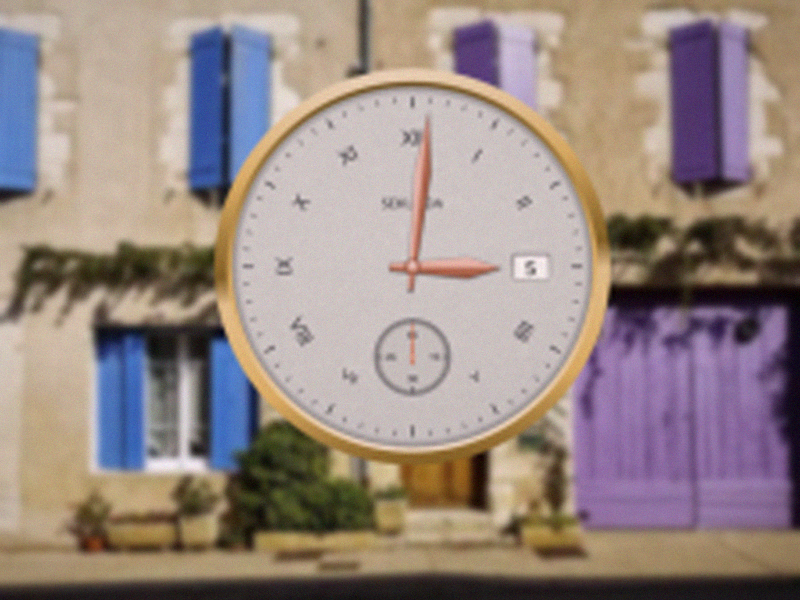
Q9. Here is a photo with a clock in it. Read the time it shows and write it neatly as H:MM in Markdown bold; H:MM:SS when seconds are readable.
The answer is **3:01**
